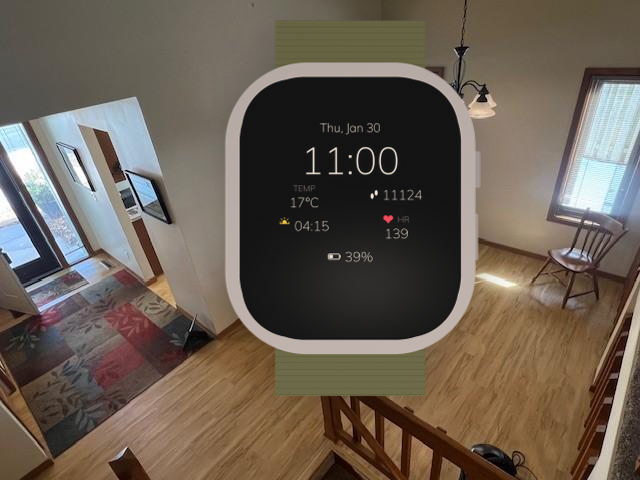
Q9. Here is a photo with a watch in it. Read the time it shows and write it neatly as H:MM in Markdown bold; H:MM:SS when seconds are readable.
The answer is **11:00**
